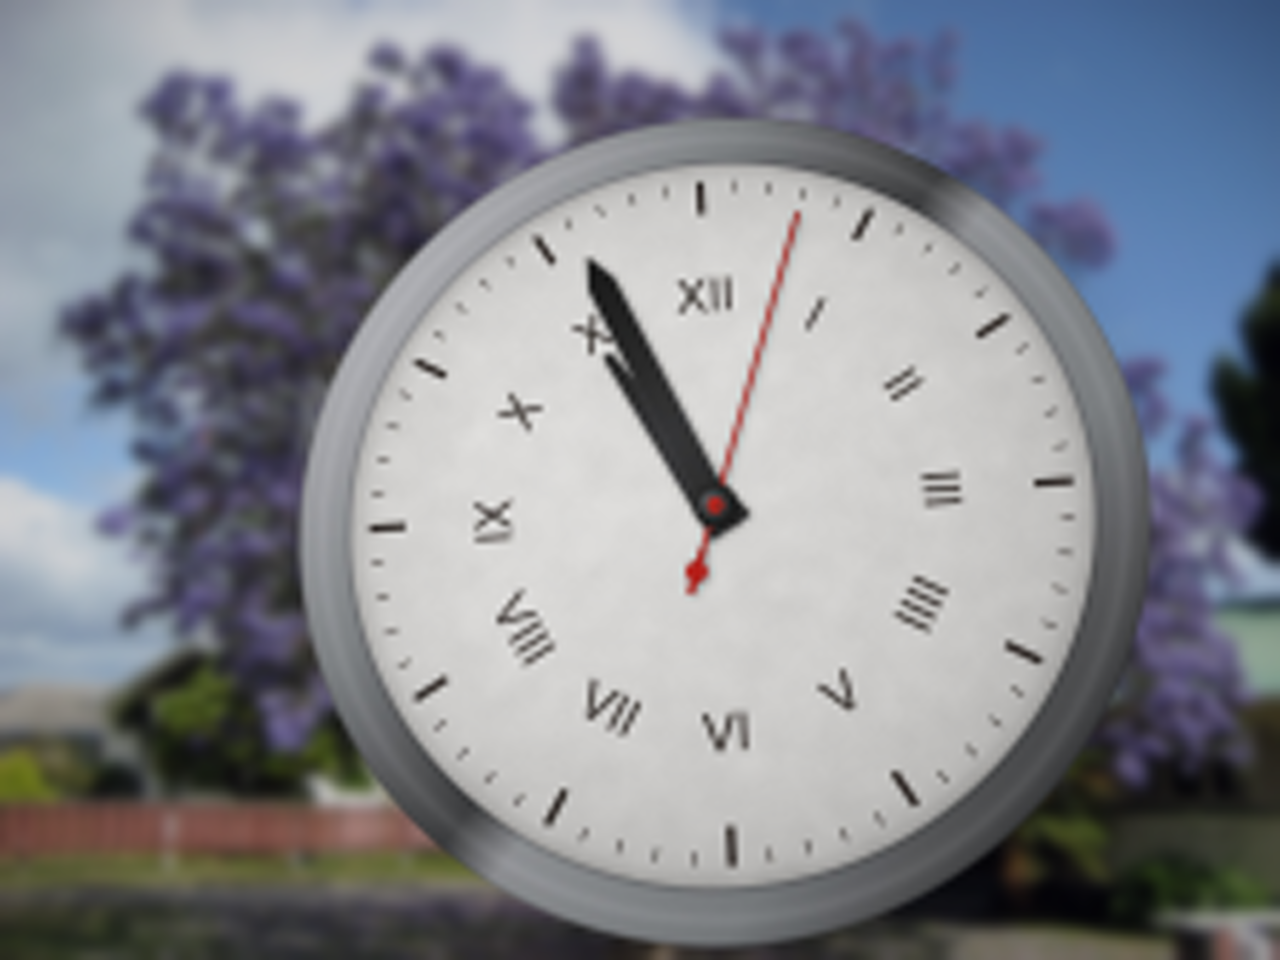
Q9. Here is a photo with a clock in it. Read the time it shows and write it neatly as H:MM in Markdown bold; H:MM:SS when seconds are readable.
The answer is **10:56:03**
